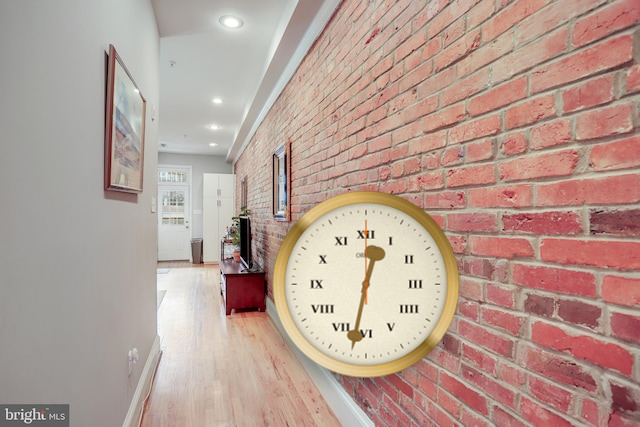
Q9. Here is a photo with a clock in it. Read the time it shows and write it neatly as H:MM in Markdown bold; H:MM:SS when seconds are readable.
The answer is **12:32:00**
